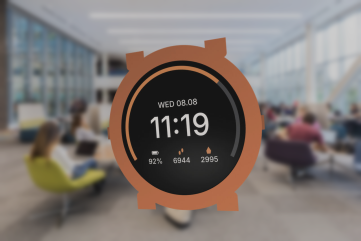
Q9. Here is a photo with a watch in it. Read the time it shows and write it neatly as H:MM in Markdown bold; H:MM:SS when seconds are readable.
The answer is **11:19**
